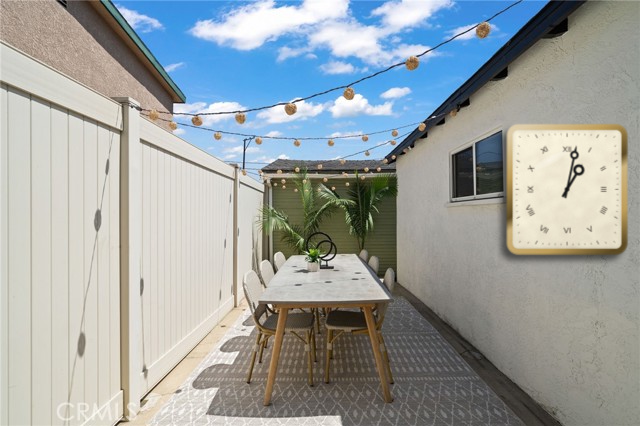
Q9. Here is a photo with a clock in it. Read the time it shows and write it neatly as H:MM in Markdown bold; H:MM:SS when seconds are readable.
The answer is **1:02**
